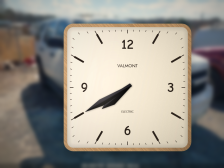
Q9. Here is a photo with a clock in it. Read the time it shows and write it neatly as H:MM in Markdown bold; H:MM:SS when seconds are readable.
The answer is **7:40**
